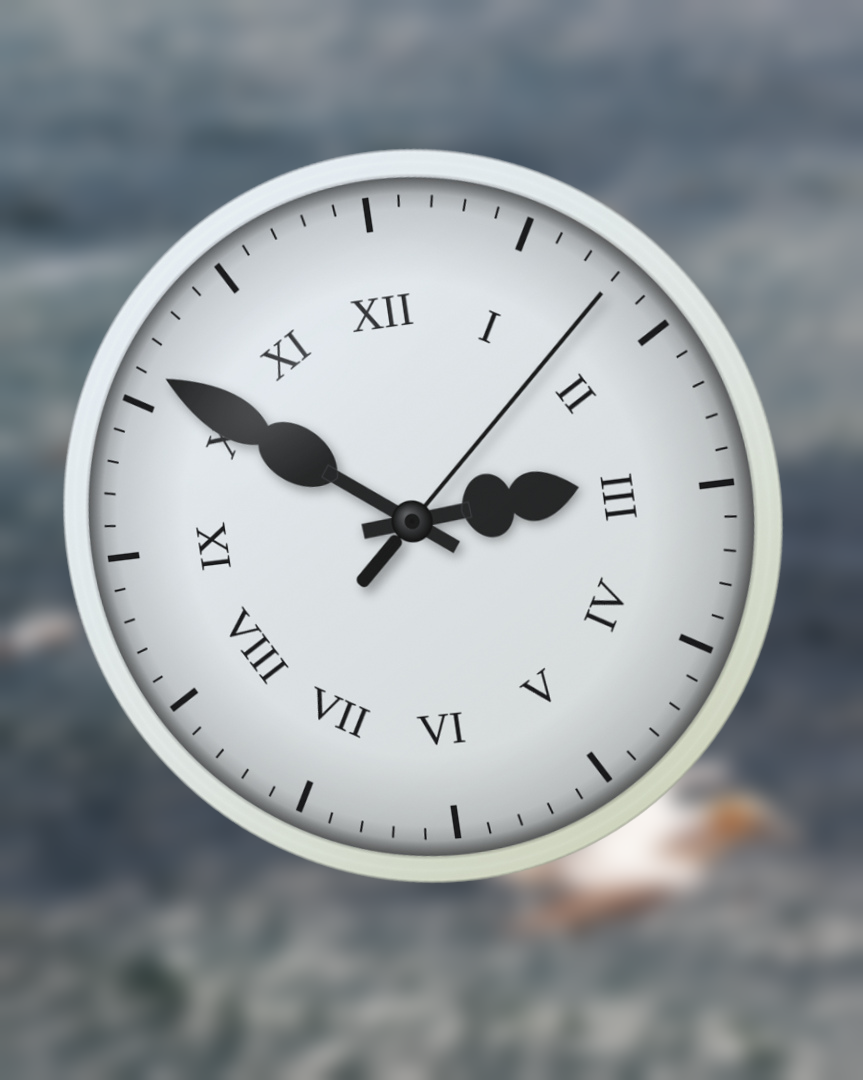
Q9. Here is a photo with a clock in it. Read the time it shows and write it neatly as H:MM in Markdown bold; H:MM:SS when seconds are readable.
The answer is **2:51:08**
